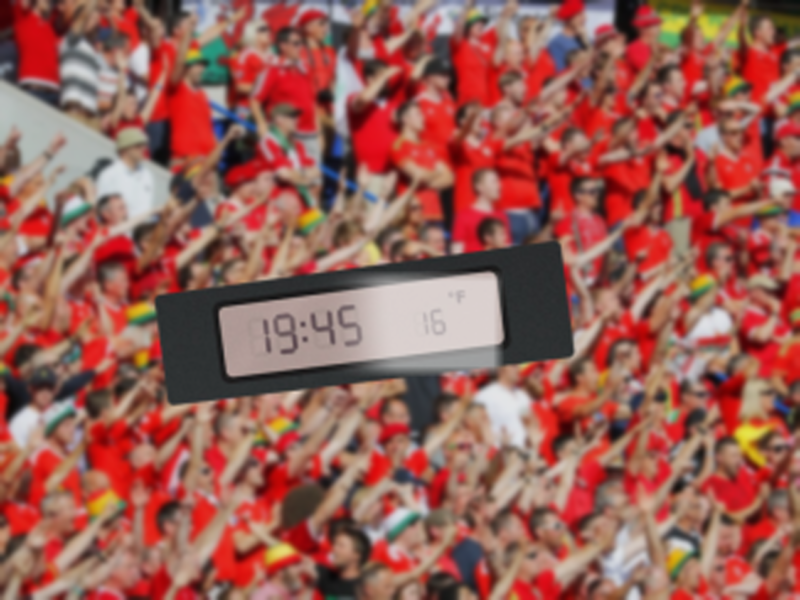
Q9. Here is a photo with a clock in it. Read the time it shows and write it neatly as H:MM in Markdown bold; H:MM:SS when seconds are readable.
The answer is **19:45**
